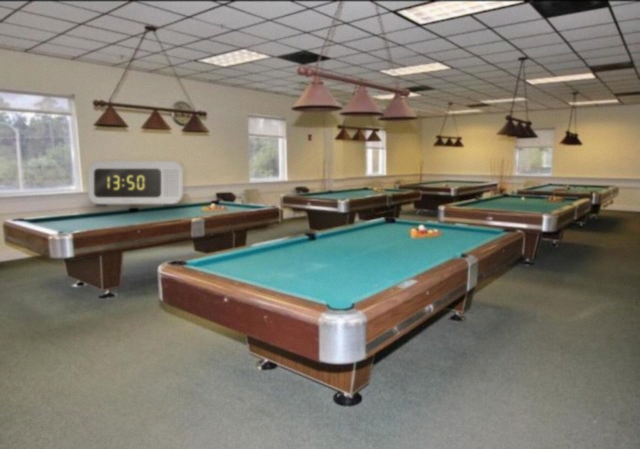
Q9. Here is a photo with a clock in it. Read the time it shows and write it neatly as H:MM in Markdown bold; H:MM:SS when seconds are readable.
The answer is **13:50**
